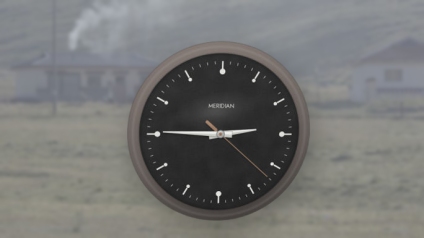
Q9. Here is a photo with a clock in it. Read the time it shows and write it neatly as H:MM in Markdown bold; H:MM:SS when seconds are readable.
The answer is **2:45:22**
